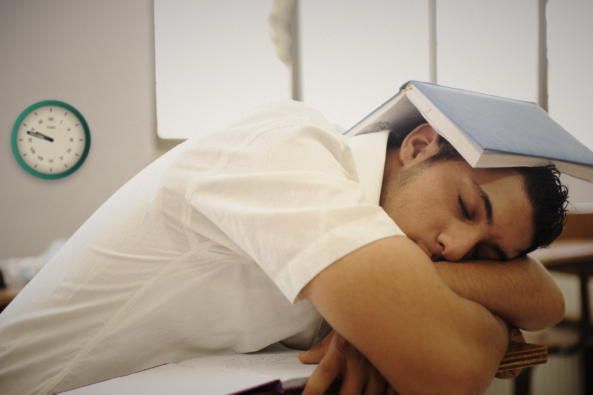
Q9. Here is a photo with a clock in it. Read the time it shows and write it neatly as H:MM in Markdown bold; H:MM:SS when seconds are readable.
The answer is **9:48**
